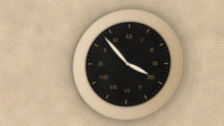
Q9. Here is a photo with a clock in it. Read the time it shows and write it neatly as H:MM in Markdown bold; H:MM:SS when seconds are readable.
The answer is **3:53**
